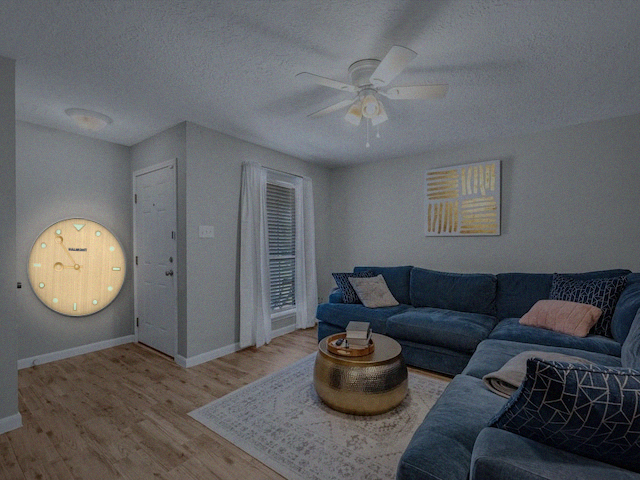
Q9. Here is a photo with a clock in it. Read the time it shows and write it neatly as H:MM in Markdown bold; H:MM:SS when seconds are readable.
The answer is **8:54**
